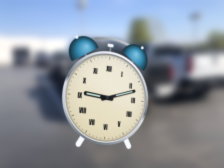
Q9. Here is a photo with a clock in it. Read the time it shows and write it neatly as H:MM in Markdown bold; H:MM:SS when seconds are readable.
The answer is **9:12**
